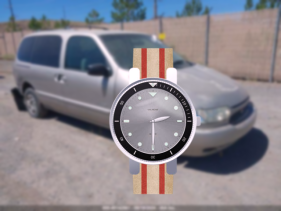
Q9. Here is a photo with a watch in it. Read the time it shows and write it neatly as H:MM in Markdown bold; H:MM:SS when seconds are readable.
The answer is **2:30**
